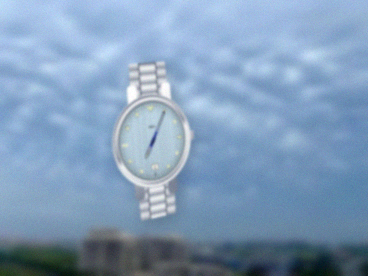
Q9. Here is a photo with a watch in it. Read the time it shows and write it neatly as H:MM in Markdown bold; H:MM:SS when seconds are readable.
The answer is **7:05**
